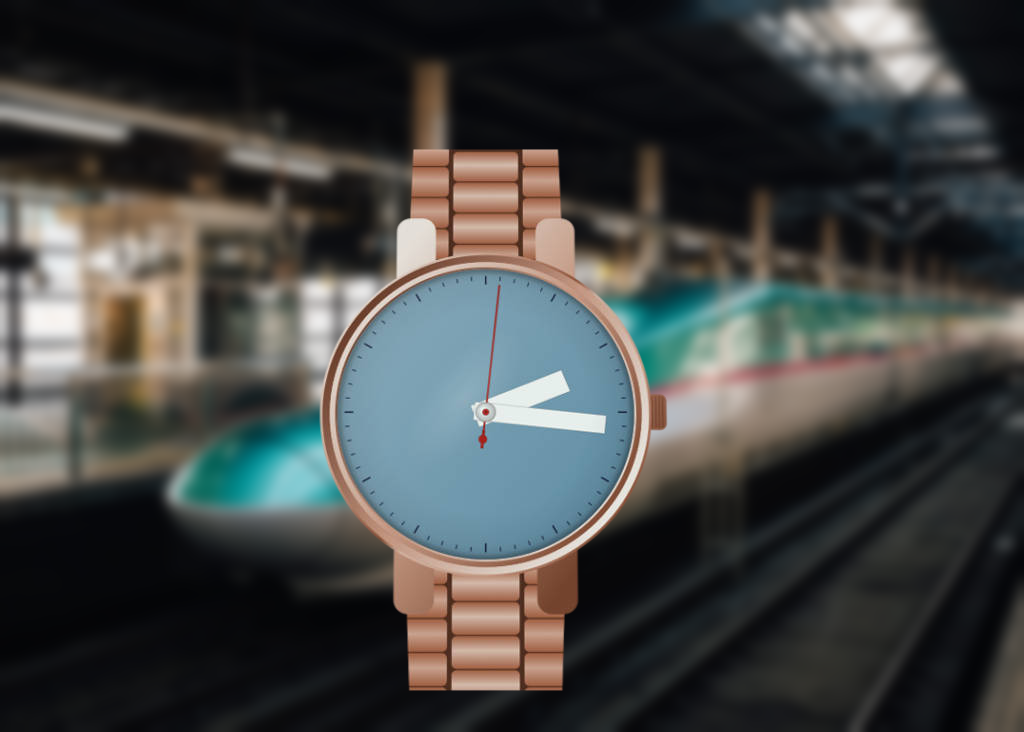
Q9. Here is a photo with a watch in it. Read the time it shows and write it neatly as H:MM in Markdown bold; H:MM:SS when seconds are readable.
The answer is **2:16:01**
